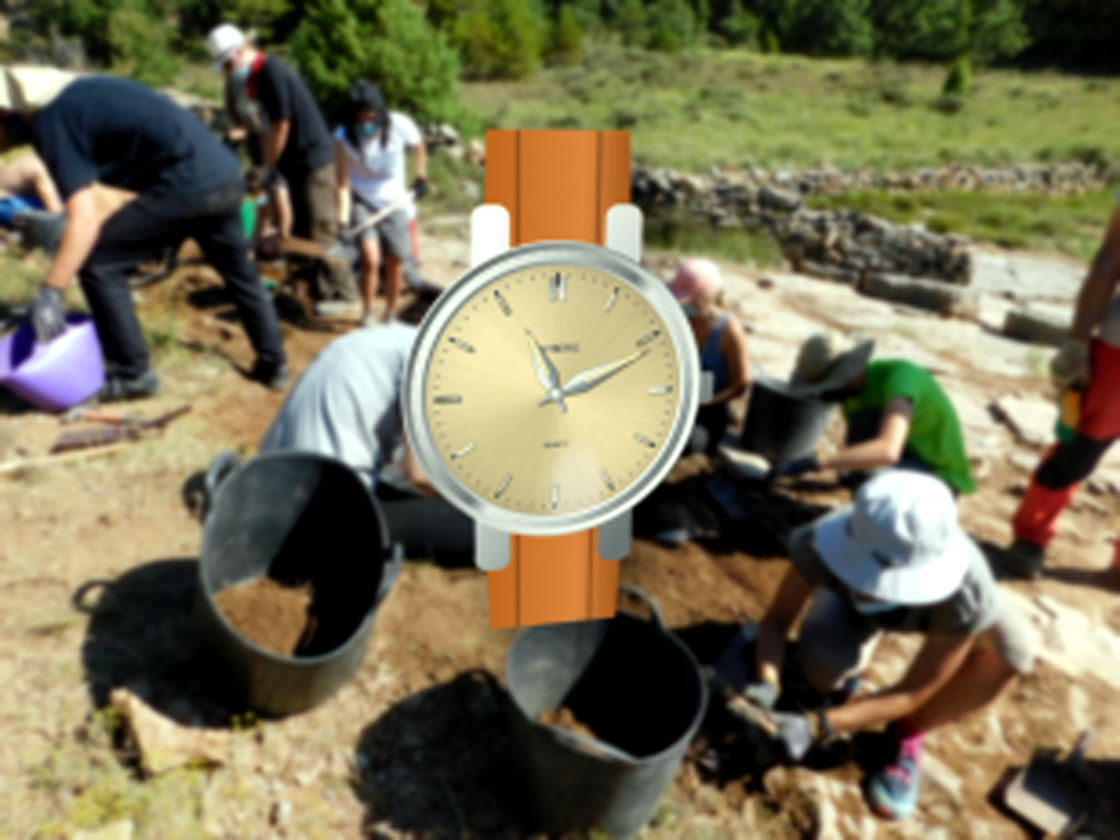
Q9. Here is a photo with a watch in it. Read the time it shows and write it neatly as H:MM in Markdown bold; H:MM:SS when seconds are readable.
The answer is **11:11**
